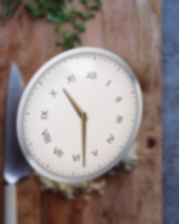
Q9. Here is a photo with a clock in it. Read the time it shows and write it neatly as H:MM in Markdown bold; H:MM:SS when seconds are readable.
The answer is **10:28**
